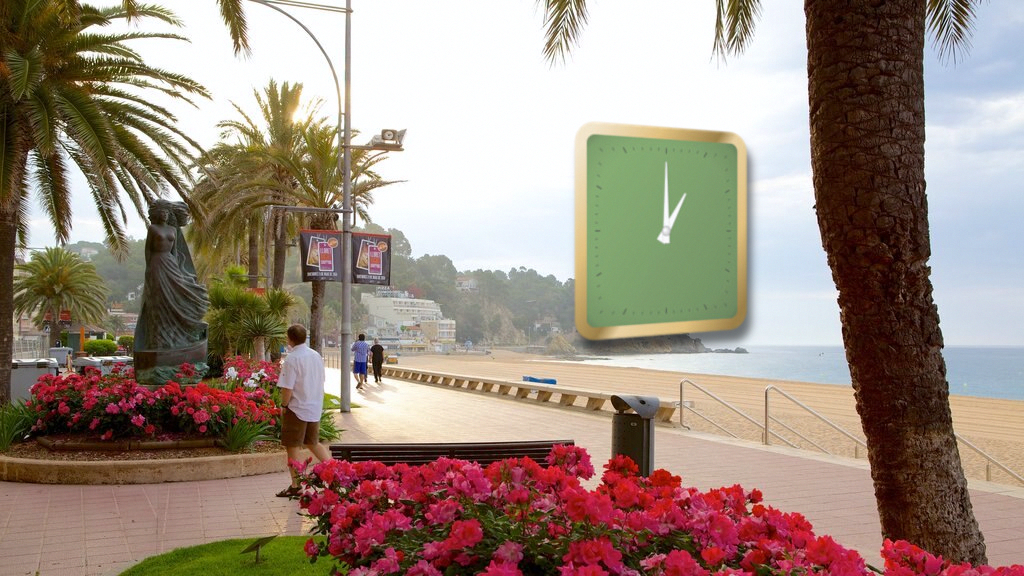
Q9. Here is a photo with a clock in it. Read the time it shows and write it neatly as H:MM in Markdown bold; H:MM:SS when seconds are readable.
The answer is **1:00**
